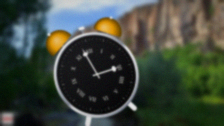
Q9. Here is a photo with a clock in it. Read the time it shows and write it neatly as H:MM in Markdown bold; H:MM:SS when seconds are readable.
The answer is **2:58**
